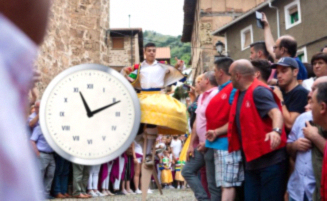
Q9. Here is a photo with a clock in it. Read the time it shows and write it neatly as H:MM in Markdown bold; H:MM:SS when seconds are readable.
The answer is **11:11**
